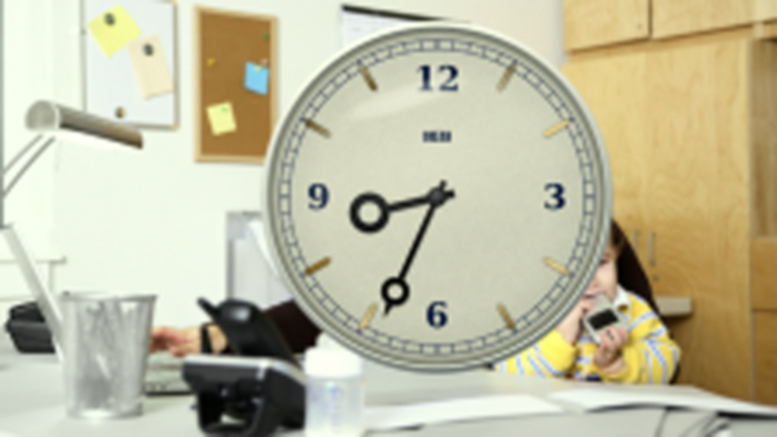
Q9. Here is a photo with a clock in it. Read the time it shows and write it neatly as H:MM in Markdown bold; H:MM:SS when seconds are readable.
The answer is **8:34**
